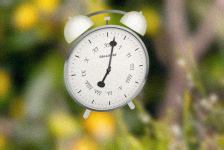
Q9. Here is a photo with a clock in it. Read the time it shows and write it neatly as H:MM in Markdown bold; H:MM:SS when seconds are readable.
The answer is **7:02**
